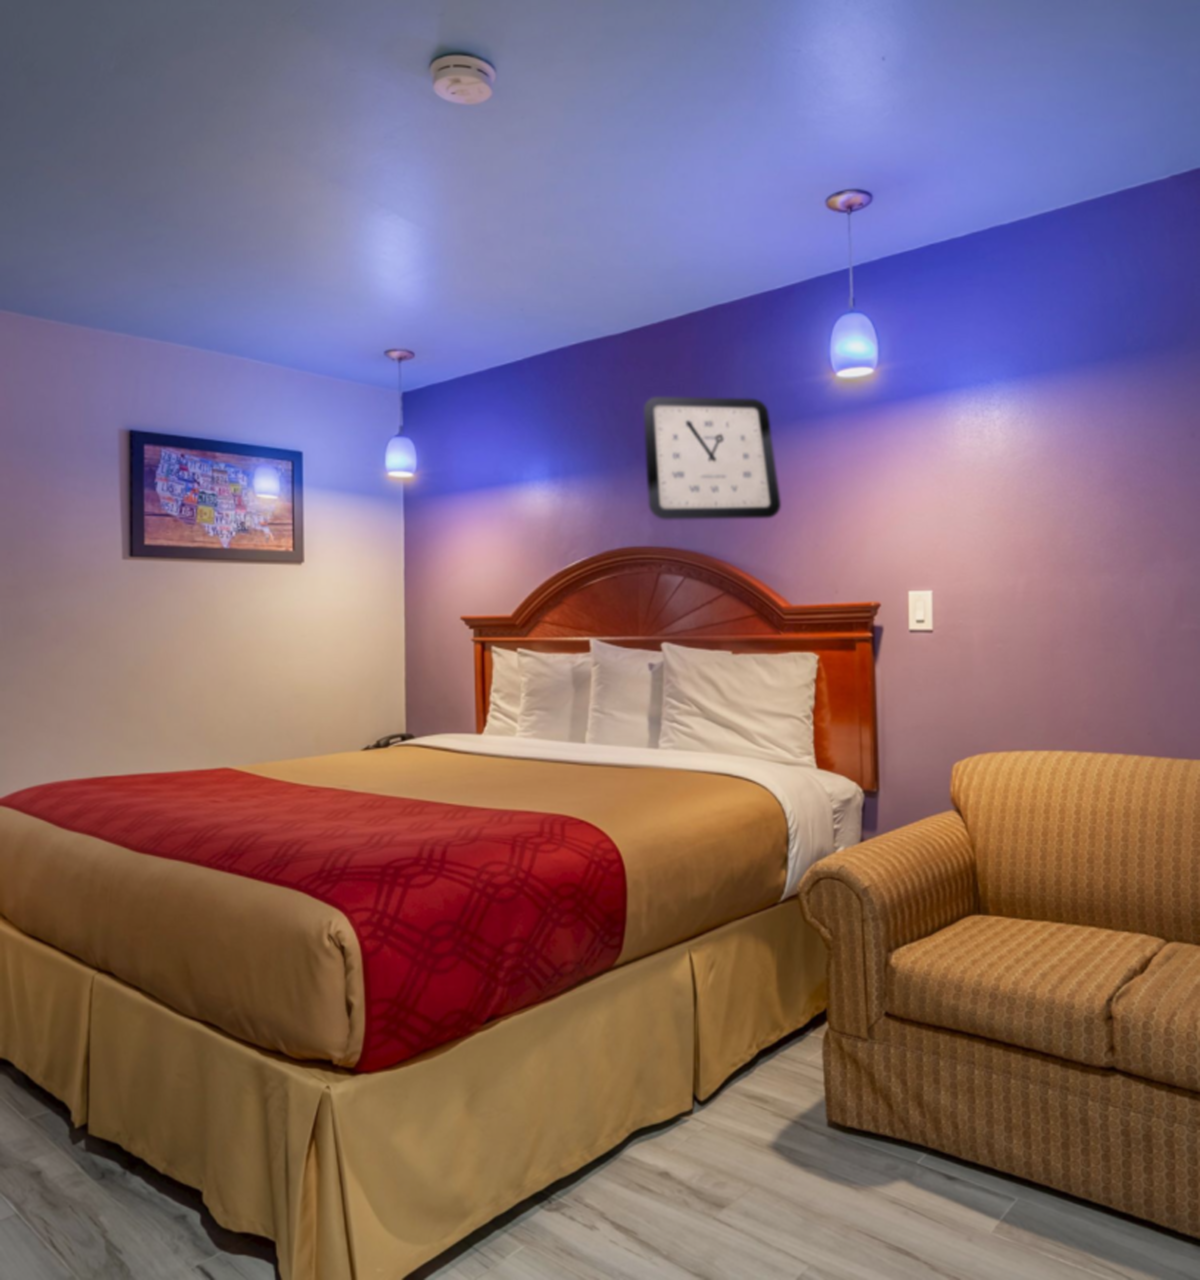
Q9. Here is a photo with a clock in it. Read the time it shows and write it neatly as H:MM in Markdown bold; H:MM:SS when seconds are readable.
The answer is **12:55**
